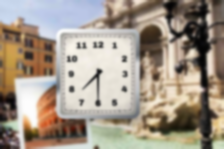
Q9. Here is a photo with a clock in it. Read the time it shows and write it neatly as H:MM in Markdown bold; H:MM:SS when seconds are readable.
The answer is **7:30**
